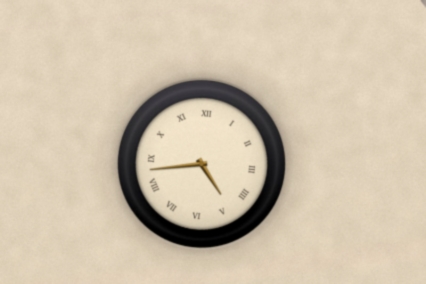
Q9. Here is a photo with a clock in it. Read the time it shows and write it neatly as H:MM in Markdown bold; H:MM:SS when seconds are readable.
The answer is **4:43**
